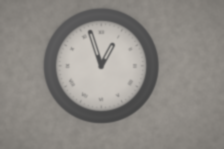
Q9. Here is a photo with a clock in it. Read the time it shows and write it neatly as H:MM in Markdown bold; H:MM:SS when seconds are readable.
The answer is **12:57**
